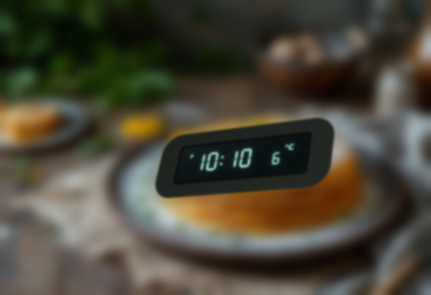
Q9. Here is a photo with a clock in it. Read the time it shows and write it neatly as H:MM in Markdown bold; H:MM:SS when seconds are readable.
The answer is **10:10**
